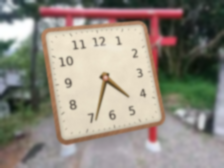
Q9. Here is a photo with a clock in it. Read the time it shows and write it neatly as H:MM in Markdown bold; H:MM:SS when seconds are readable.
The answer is **4:34**
